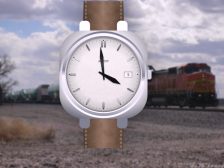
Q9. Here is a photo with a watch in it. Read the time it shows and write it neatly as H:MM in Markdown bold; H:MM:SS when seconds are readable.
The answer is **3:59**
